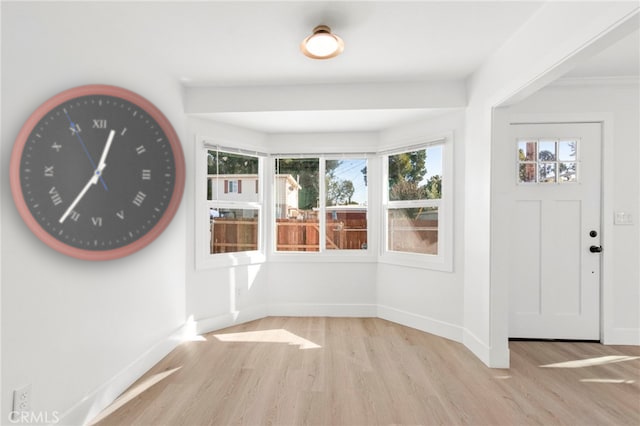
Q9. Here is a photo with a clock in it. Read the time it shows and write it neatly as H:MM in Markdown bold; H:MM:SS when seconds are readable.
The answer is **12:35:55**
